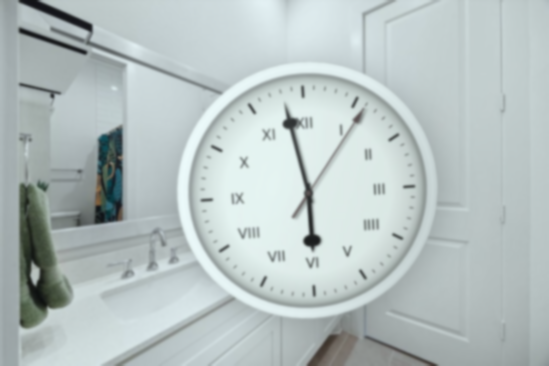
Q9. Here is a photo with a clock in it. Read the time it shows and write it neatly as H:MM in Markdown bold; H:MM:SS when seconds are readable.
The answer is **5:58:06**
